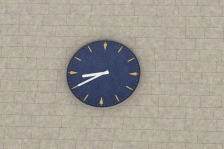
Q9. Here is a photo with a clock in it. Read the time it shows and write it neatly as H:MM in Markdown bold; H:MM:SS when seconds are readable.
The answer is **8:40**
